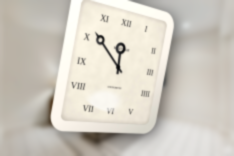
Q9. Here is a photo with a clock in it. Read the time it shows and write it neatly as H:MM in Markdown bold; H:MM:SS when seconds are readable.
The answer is **11:52**
